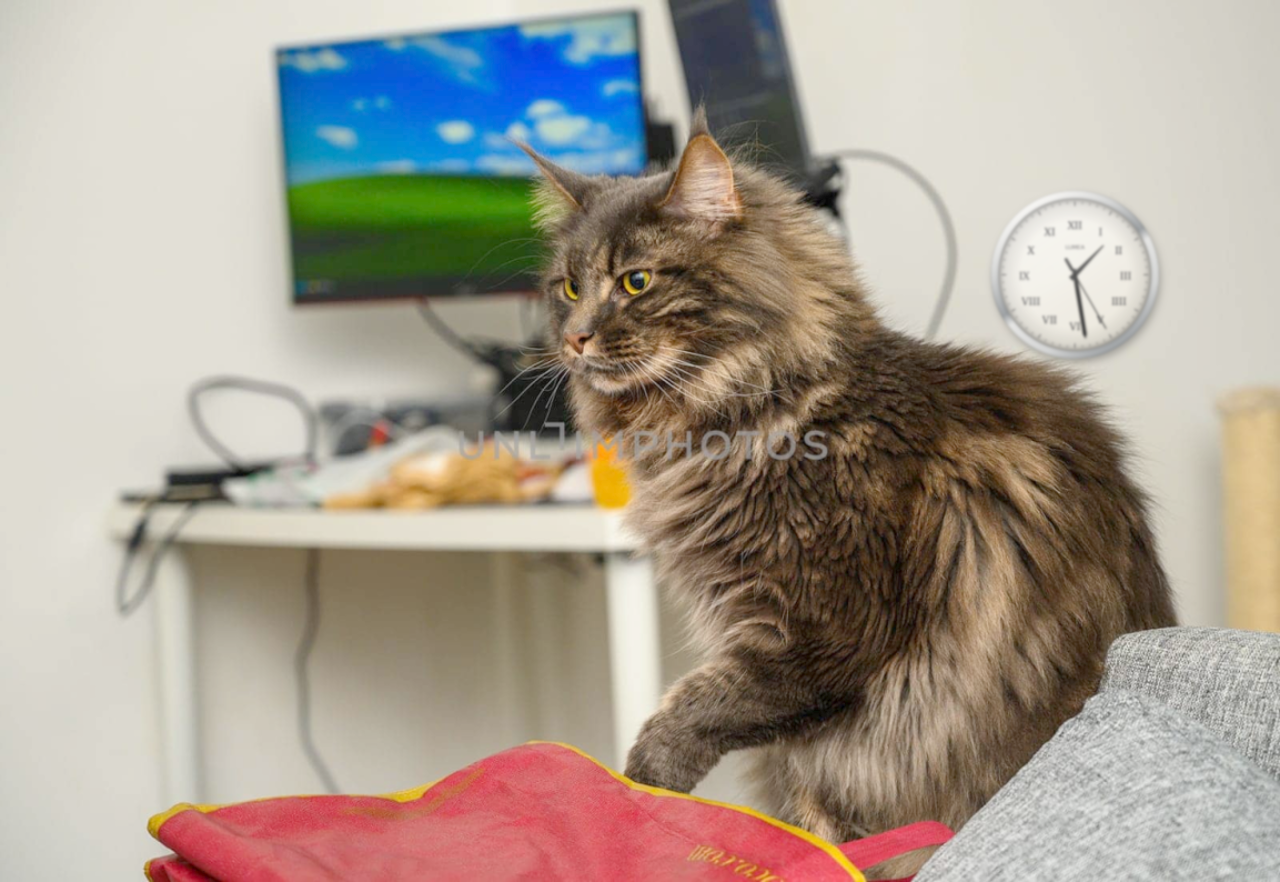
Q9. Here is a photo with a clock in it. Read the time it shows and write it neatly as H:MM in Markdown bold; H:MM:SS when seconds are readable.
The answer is **1:28:25**
